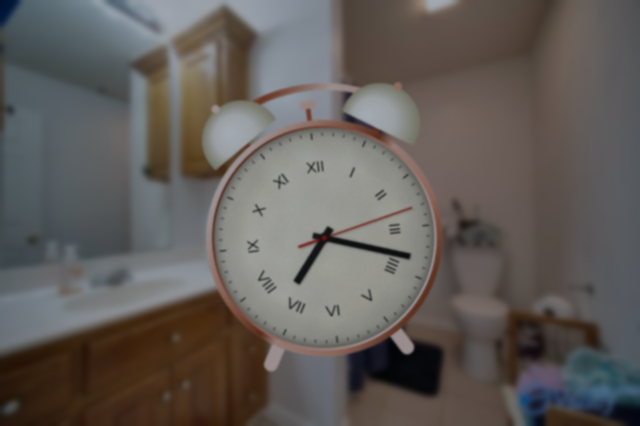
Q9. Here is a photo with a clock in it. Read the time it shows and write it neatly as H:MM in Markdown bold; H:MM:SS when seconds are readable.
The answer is **7:18:13**
